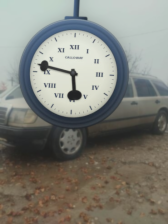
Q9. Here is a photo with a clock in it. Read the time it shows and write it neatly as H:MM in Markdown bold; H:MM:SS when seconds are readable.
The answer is **5:47**
